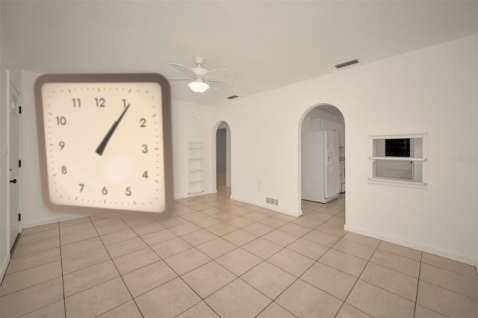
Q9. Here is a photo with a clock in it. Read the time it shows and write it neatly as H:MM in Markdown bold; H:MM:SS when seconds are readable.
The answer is **1:06**
